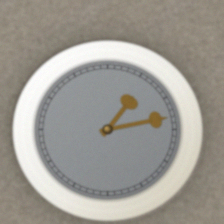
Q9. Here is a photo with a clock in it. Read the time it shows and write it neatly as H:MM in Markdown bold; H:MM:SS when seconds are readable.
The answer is **1:13**
